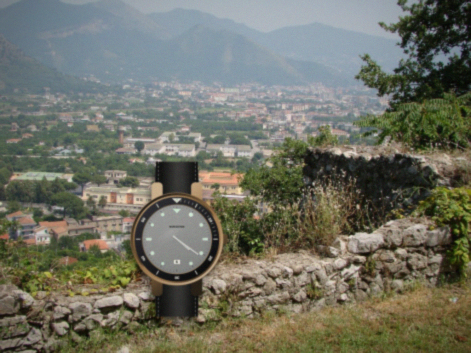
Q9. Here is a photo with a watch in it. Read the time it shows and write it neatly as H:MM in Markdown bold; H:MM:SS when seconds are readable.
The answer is **4:21**
